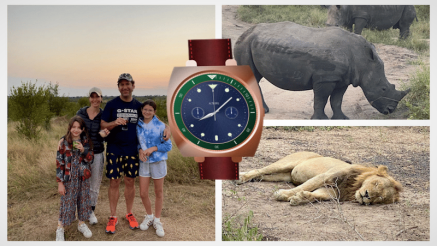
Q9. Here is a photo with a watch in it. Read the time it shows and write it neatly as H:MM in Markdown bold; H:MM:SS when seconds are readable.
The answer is **8:08**
